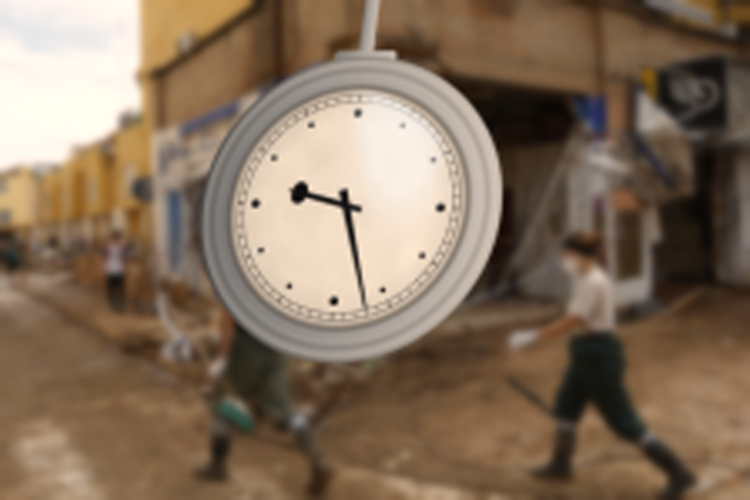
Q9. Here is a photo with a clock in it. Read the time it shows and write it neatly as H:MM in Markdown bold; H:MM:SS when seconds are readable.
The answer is **9:27**
